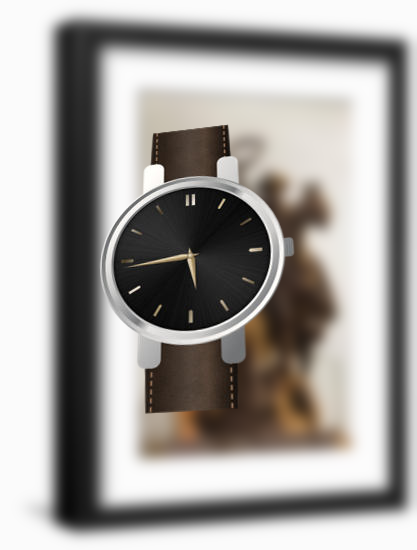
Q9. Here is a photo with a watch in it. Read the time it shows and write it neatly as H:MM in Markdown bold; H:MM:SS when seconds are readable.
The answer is **5:44**
